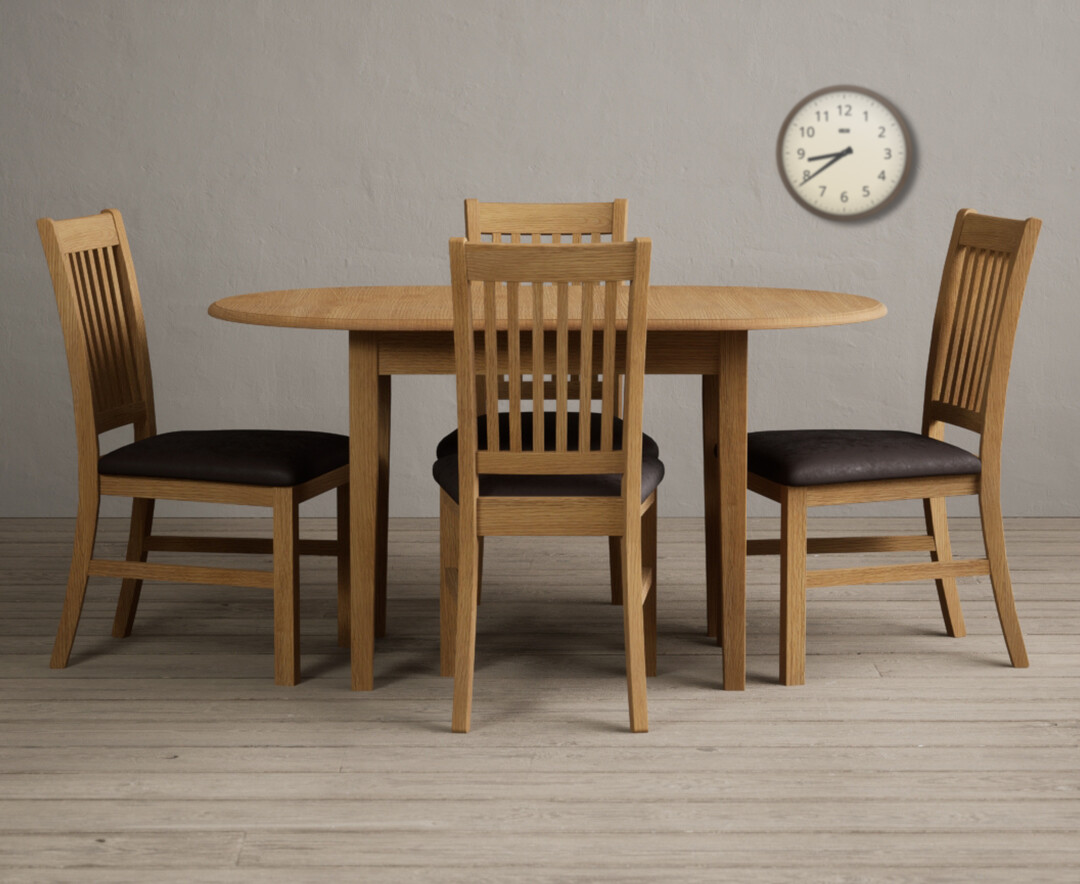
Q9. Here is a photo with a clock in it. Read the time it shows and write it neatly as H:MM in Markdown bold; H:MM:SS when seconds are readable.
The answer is **8:39**
